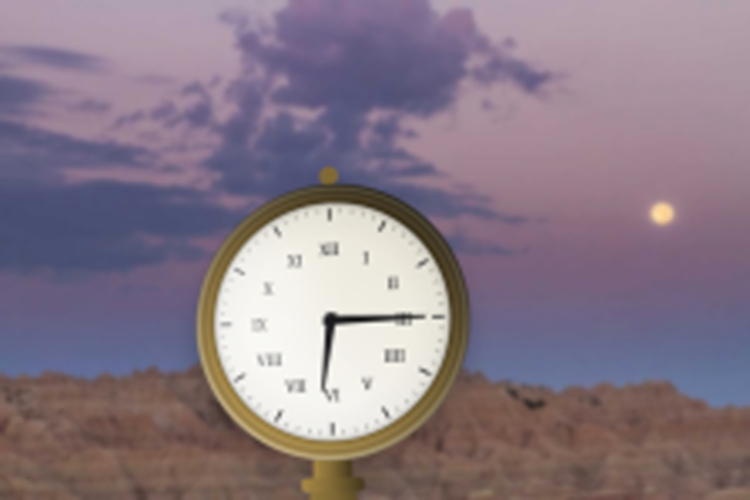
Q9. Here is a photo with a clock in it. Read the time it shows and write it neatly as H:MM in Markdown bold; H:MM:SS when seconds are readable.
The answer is **6:15**
